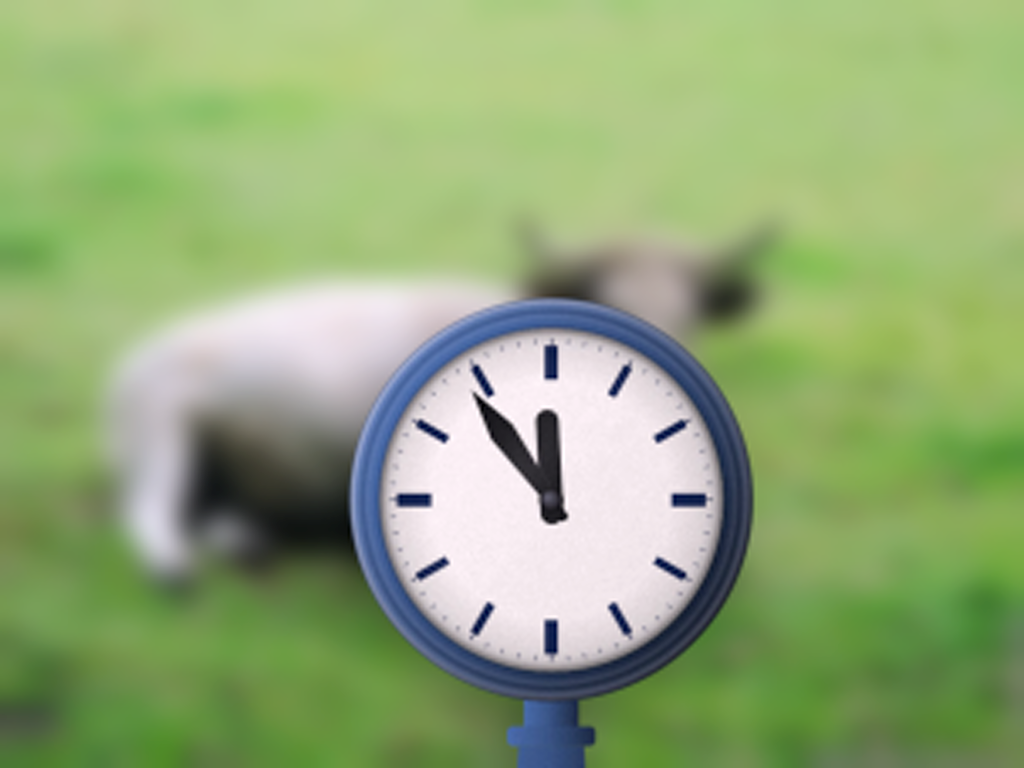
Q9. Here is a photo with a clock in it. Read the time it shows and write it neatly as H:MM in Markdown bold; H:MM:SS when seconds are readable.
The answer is **11:54**
